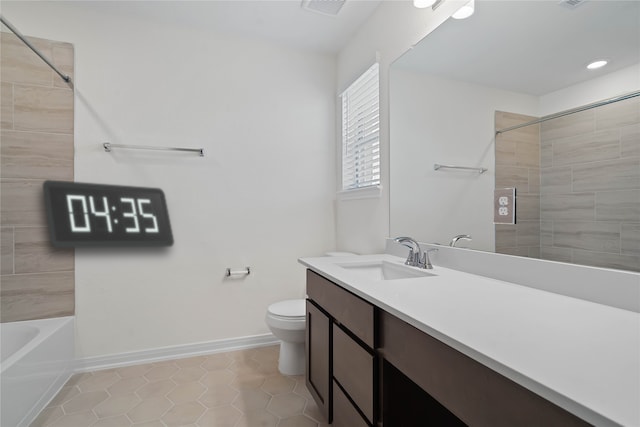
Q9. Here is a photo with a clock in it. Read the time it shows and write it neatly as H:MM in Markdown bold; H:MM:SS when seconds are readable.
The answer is **4:35**
